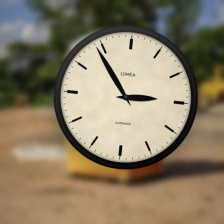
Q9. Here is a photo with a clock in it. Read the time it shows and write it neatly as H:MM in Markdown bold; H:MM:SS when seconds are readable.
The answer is **2:54**
